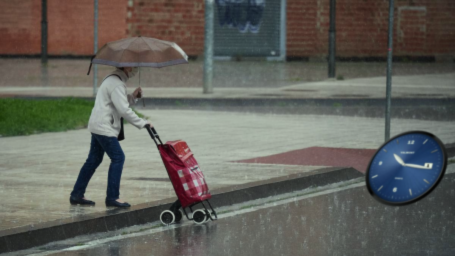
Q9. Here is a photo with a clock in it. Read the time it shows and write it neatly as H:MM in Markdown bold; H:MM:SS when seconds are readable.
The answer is **10:16**
